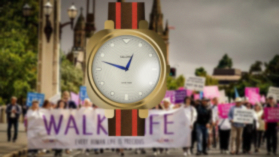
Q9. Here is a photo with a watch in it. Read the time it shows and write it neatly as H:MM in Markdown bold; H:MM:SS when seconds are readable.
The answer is **12:48**
